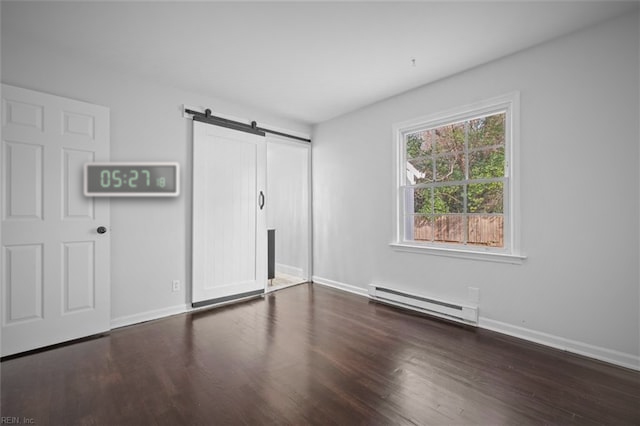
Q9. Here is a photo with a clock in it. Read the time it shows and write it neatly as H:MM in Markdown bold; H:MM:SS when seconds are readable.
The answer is **5:27**
